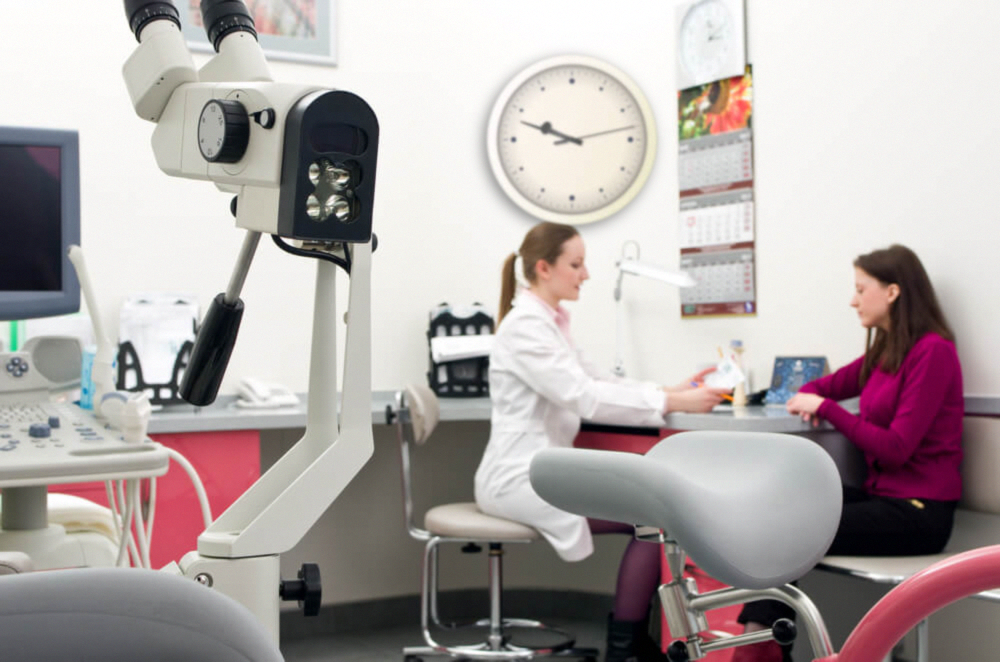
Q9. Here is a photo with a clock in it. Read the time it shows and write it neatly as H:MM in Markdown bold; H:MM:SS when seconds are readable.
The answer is **9:48:13**
